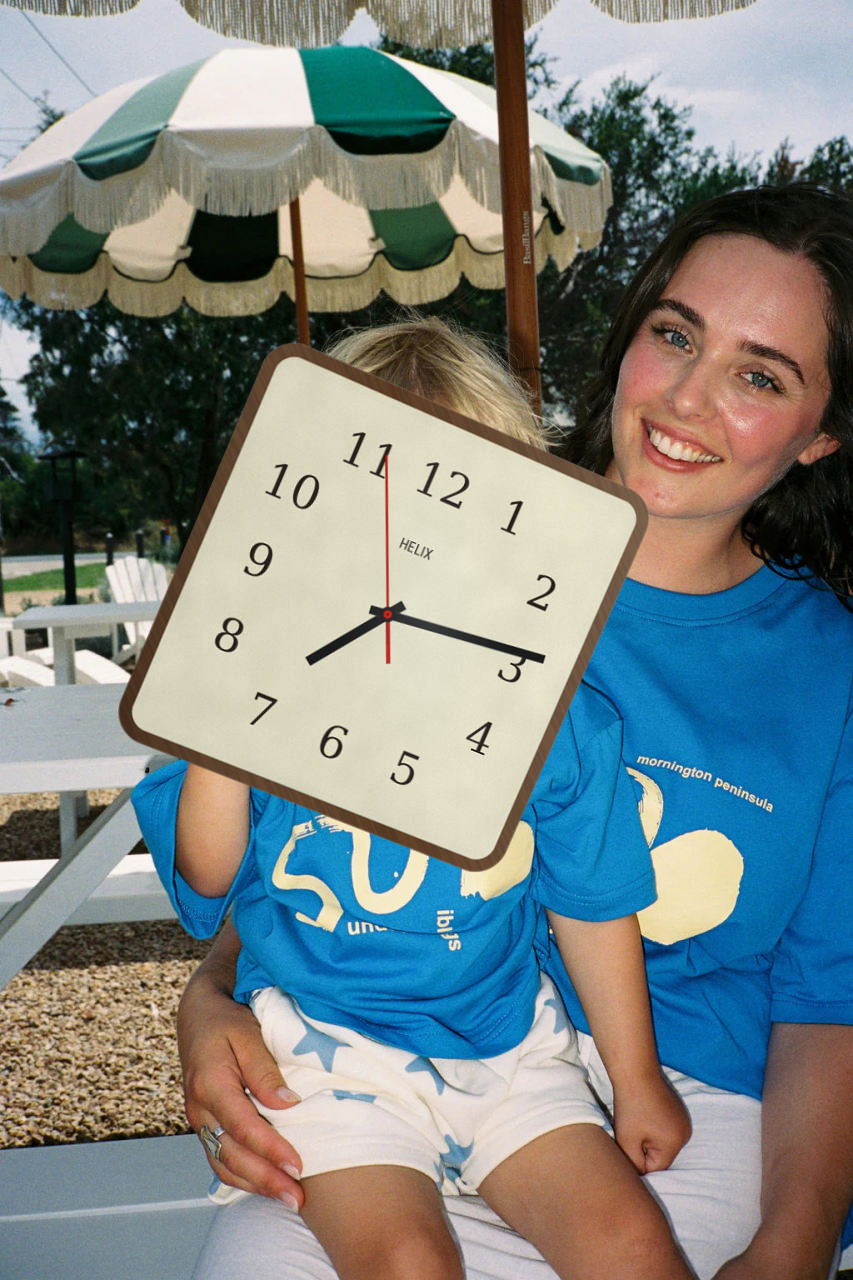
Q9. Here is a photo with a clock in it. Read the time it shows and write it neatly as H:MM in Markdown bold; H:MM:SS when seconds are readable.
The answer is **7:13:56**
